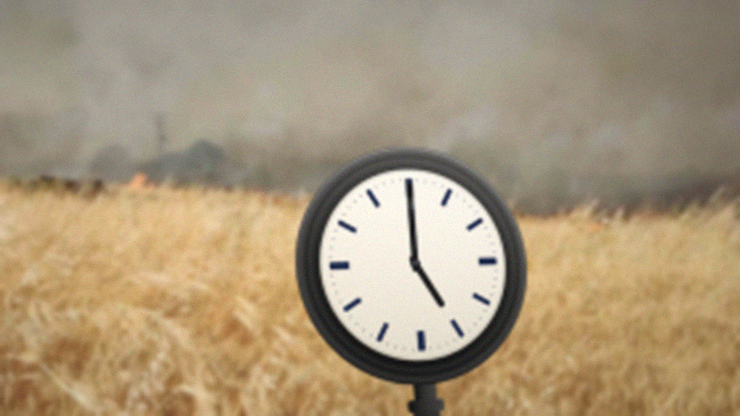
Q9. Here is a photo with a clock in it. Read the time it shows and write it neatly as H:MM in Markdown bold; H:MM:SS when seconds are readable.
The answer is **5:00**
